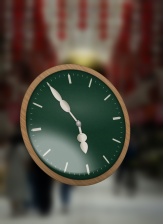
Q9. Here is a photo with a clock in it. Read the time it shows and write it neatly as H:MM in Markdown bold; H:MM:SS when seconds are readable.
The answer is **5:55**
